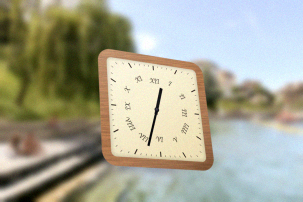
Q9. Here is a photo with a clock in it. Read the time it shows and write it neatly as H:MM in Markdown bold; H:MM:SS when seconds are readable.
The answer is **12:33**
